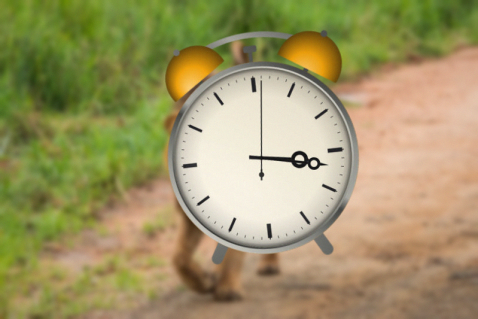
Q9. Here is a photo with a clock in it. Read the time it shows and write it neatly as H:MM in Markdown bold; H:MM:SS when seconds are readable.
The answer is **3:17:01**
